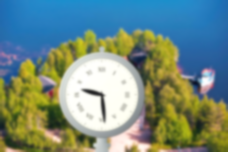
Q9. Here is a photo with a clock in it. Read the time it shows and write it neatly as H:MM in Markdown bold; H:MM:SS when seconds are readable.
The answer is **9:29**
